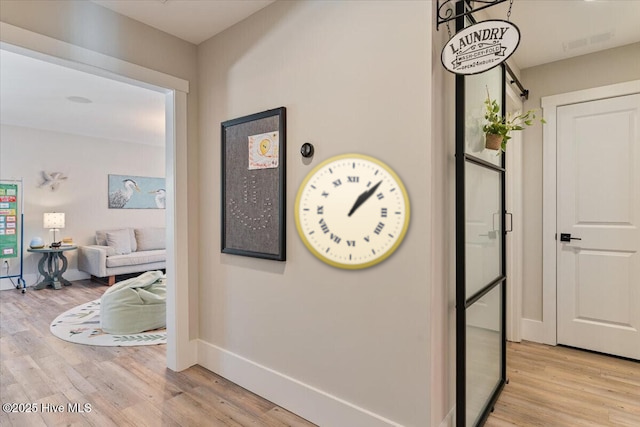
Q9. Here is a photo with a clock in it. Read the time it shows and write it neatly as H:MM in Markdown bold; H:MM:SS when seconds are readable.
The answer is **1:07**
